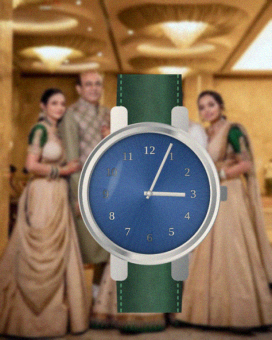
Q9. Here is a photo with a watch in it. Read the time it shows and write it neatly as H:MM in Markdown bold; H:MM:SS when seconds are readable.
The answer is **3:04**
